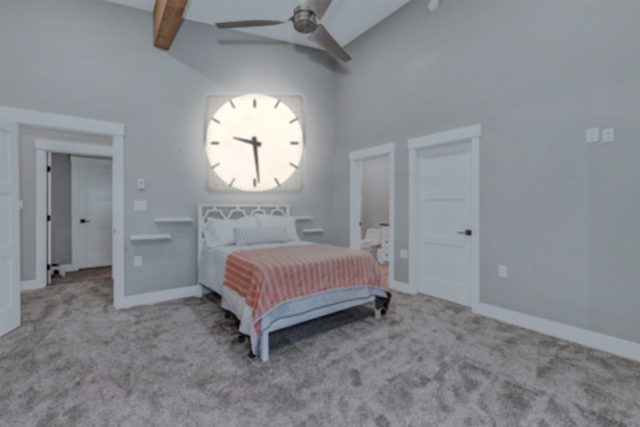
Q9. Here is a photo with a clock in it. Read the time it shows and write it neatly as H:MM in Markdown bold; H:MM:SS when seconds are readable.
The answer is **9:29**
